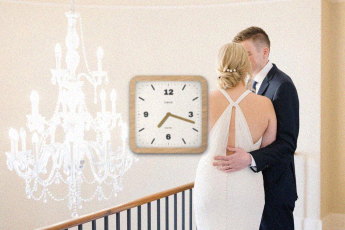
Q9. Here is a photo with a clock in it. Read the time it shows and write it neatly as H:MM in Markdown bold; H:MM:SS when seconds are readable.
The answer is **7:18**
